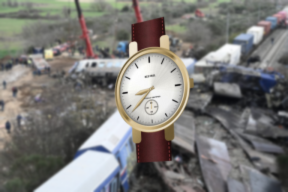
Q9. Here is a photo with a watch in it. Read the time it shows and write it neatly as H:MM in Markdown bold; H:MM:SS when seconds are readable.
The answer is **8:38**
